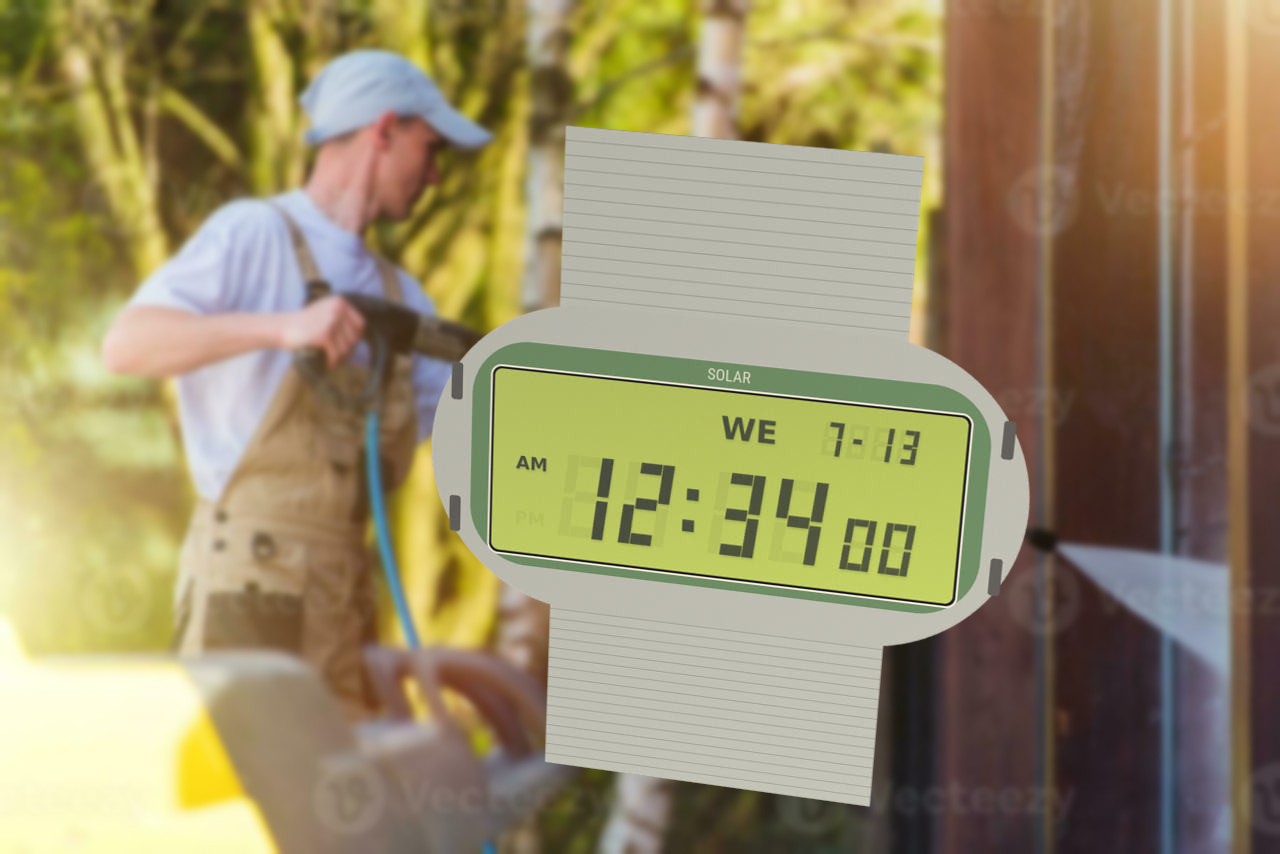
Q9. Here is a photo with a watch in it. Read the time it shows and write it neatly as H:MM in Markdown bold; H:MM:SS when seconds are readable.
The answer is **12:34:00**
